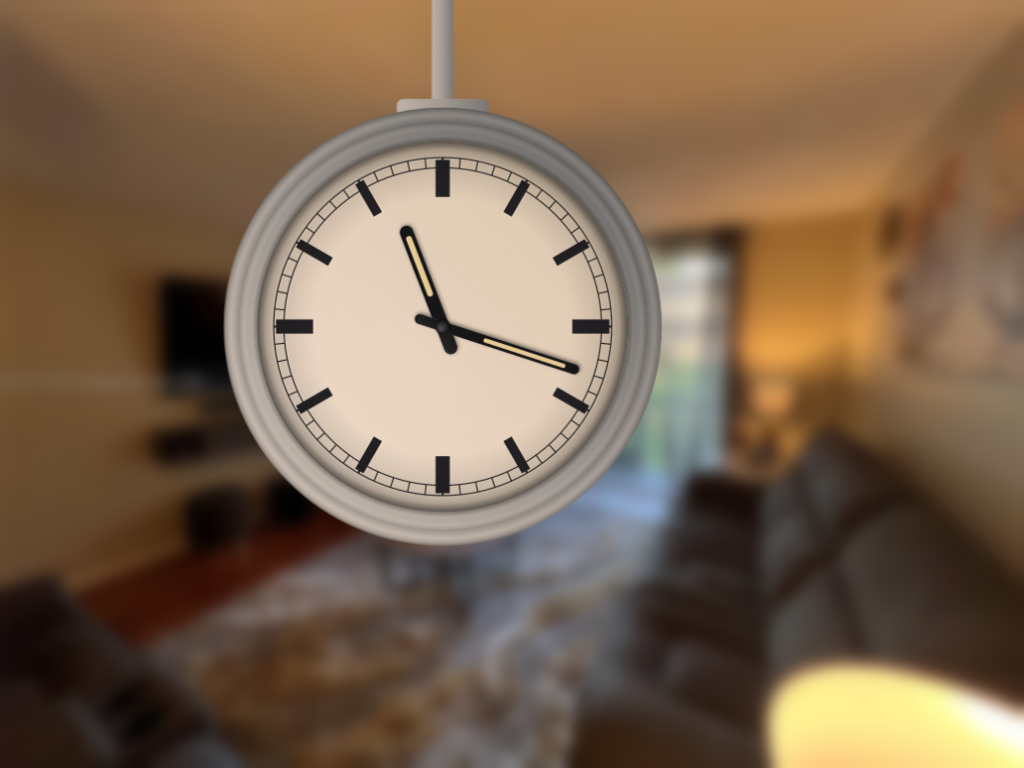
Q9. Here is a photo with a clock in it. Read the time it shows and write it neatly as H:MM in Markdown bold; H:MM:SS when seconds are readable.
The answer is **11:18**
